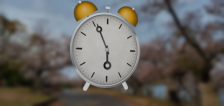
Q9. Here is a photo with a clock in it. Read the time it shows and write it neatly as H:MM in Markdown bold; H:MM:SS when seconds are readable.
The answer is **5:56**
